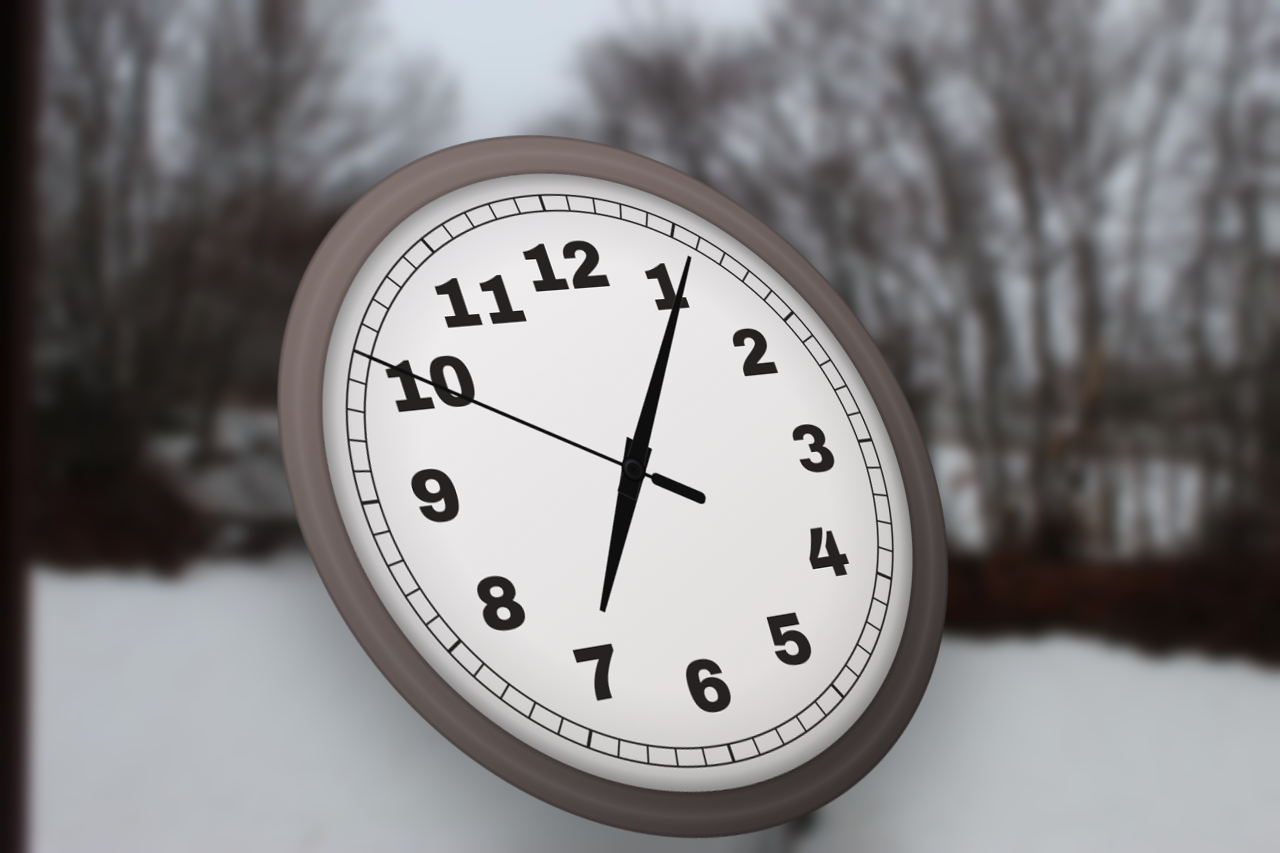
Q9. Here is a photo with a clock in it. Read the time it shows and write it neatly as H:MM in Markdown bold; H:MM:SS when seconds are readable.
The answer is **7:05:50**
